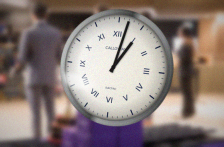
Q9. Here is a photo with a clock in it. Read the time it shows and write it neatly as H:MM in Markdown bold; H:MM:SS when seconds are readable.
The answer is **1:02**
